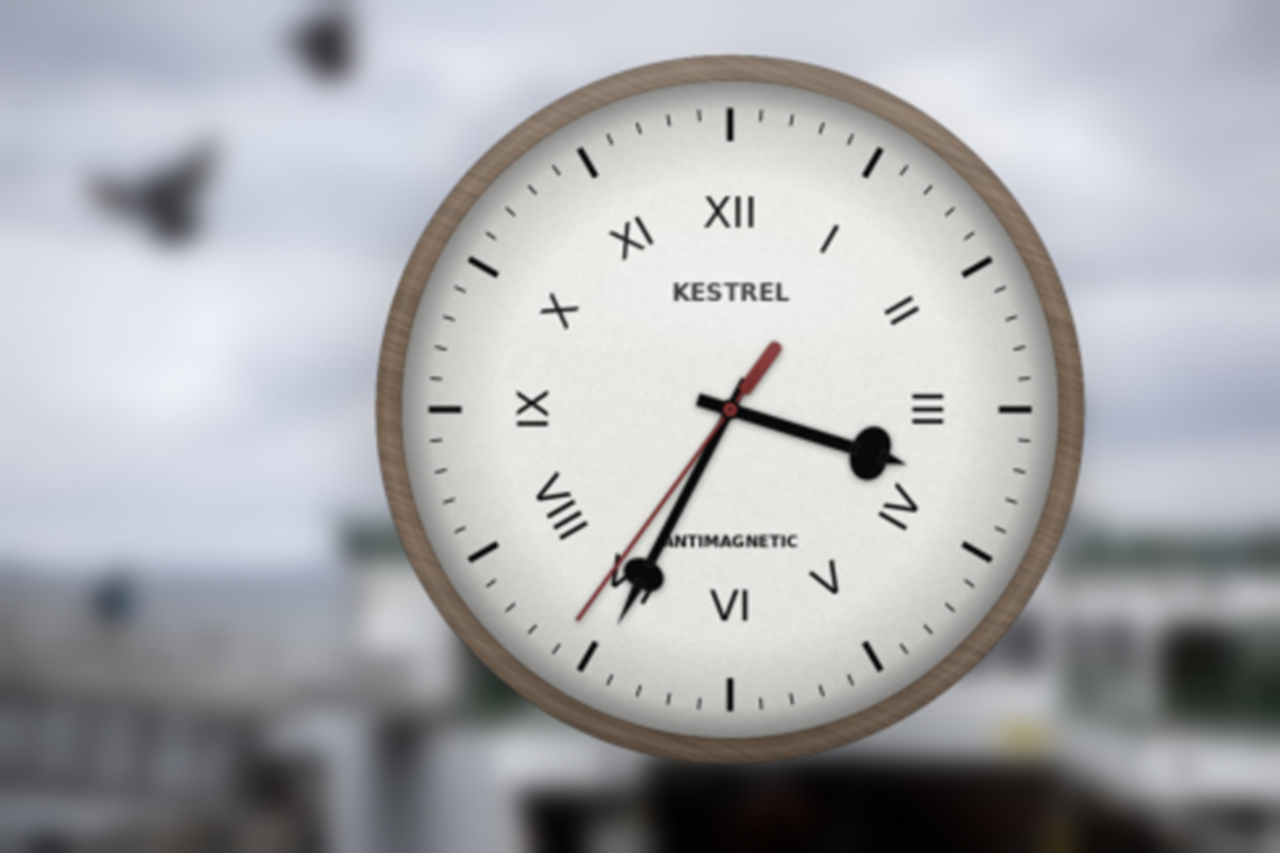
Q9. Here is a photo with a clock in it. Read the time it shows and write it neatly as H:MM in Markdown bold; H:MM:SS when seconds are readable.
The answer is **3:34:36**
